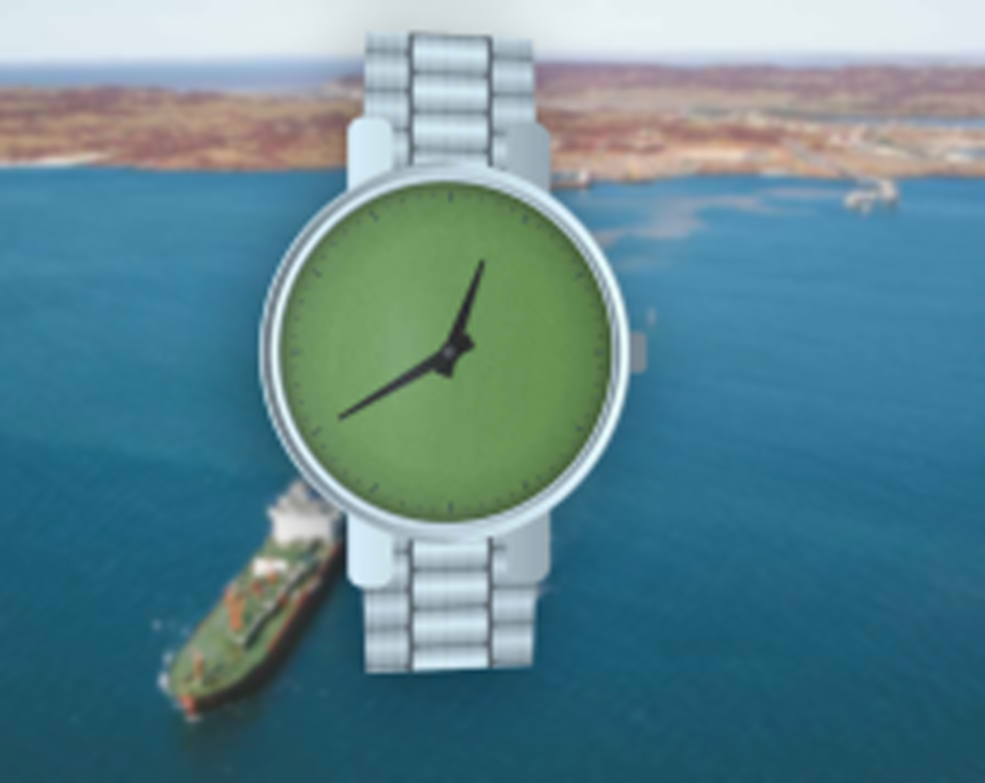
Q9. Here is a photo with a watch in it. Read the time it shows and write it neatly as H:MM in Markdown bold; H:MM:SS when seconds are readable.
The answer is **12:40**
